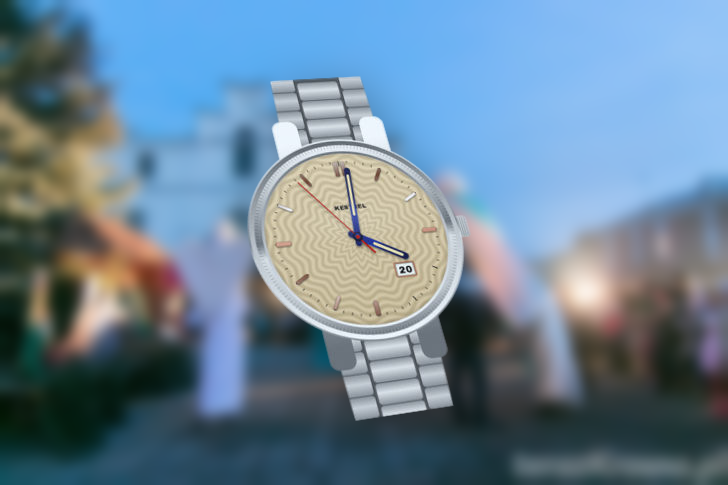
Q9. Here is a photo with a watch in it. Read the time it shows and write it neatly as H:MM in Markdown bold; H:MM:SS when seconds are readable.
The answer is **4:00:54**
